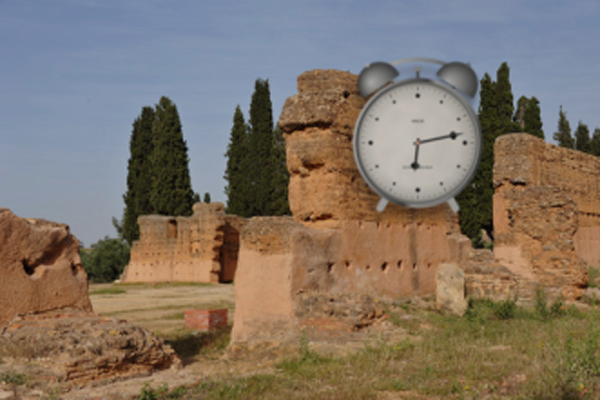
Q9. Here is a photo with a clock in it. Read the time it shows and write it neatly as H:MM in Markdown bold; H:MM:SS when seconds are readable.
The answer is **6:13**
